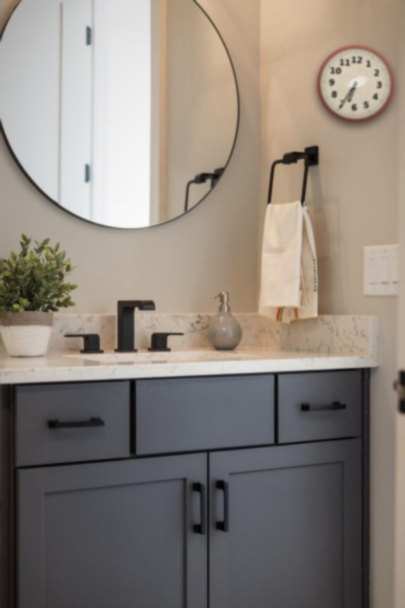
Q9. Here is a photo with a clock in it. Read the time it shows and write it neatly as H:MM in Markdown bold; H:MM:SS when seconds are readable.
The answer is **6:35**
